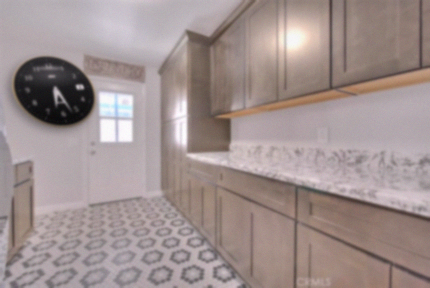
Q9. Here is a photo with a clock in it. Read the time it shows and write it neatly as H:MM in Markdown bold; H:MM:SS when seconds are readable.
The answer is **6:27**
